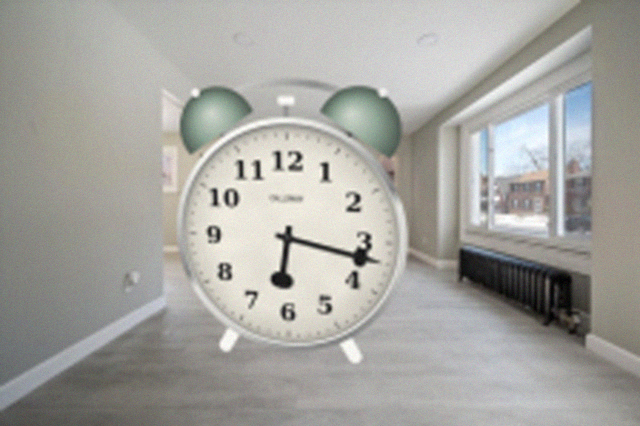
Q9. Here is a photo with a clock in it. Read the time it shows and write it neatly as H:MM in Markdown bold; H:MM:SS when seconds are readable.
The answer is **6:17**
